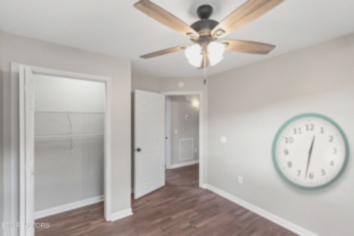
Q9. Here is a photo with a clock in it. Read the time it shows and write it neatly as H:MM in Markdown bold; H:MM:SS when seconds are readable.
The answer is **12:32**
